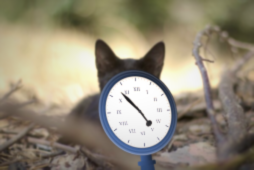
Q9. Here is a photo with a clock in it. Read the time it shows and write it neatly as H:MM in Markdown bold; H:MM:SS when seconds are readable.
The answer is **4:53**
